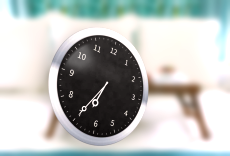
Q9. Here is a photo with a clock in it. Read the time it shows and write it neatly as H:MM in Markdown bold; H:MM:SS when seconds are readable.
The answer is **6:35**
